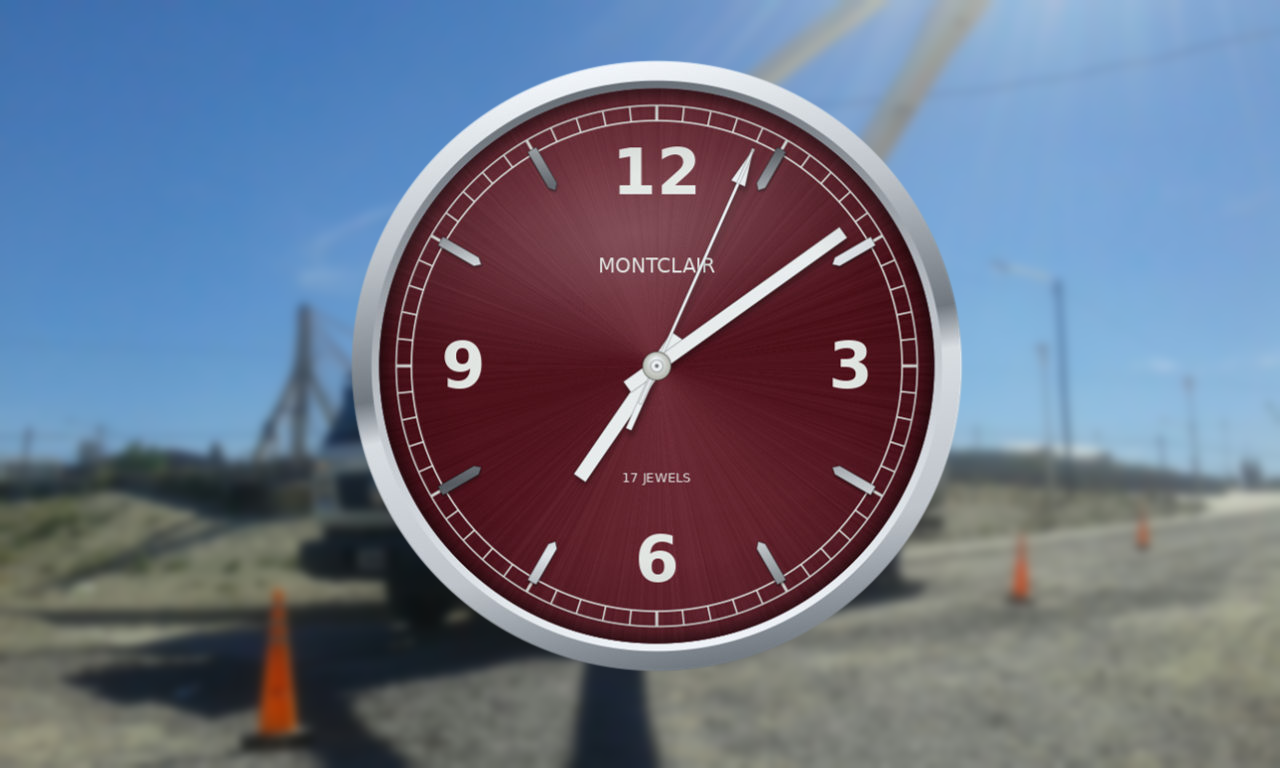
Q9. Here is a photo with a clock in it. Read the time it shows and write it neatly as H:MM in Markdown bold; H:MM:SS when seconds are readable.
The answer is **7:09:04**
